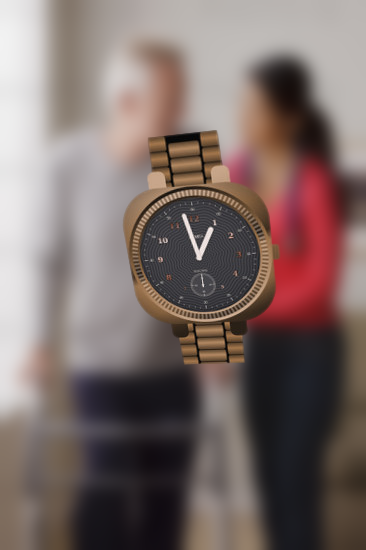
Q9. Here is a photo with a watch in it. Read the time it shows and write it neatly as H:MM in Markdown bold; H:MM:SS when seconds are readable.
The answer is **12:58**
